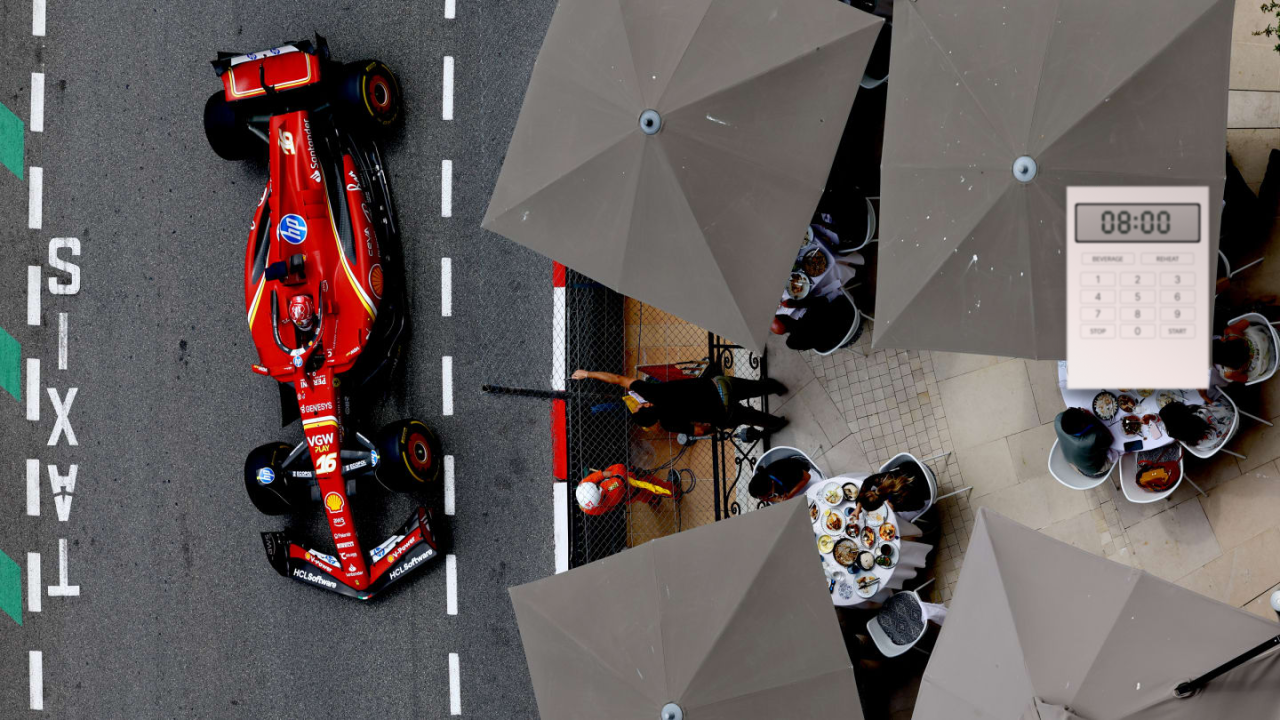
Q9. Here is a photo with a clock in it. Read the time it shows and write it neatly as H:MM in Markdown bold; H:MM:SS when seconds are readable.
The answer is **8:00**
